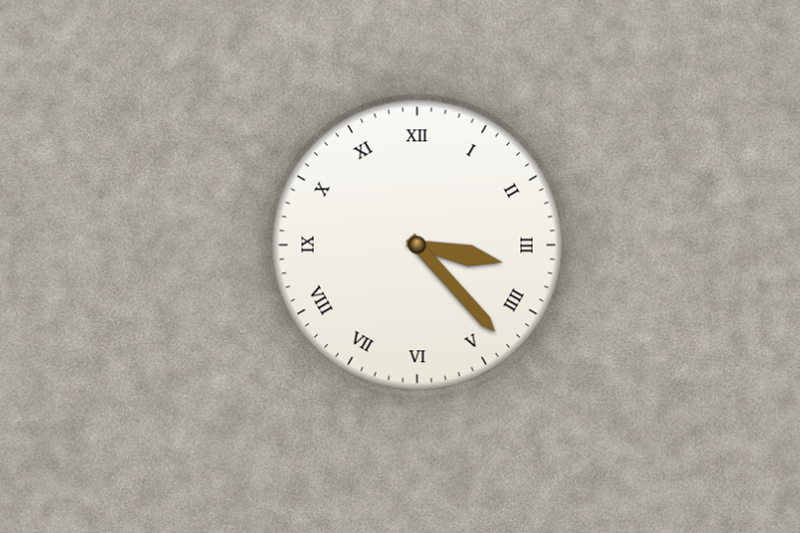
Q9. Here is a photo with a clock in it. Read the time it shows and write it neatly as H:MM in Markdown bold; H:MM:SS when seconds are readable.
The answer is **3:23**
